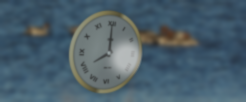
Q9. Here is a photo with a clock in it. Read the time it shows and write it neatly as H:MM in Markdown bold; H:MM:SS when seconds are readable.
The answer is **8:00**
